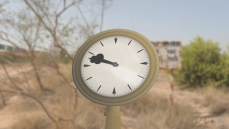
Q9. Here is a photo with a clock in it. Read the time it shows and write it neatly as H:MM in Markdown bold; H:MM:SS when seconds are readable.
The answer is **9:48**
